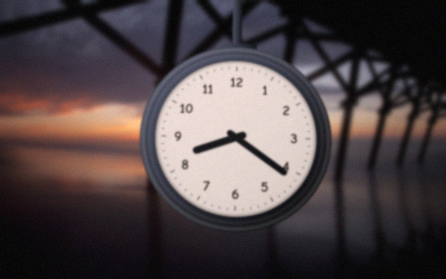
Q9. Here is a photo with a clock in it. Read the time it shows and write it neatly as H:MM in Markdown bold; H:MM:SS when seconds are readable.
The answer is **8:21**
